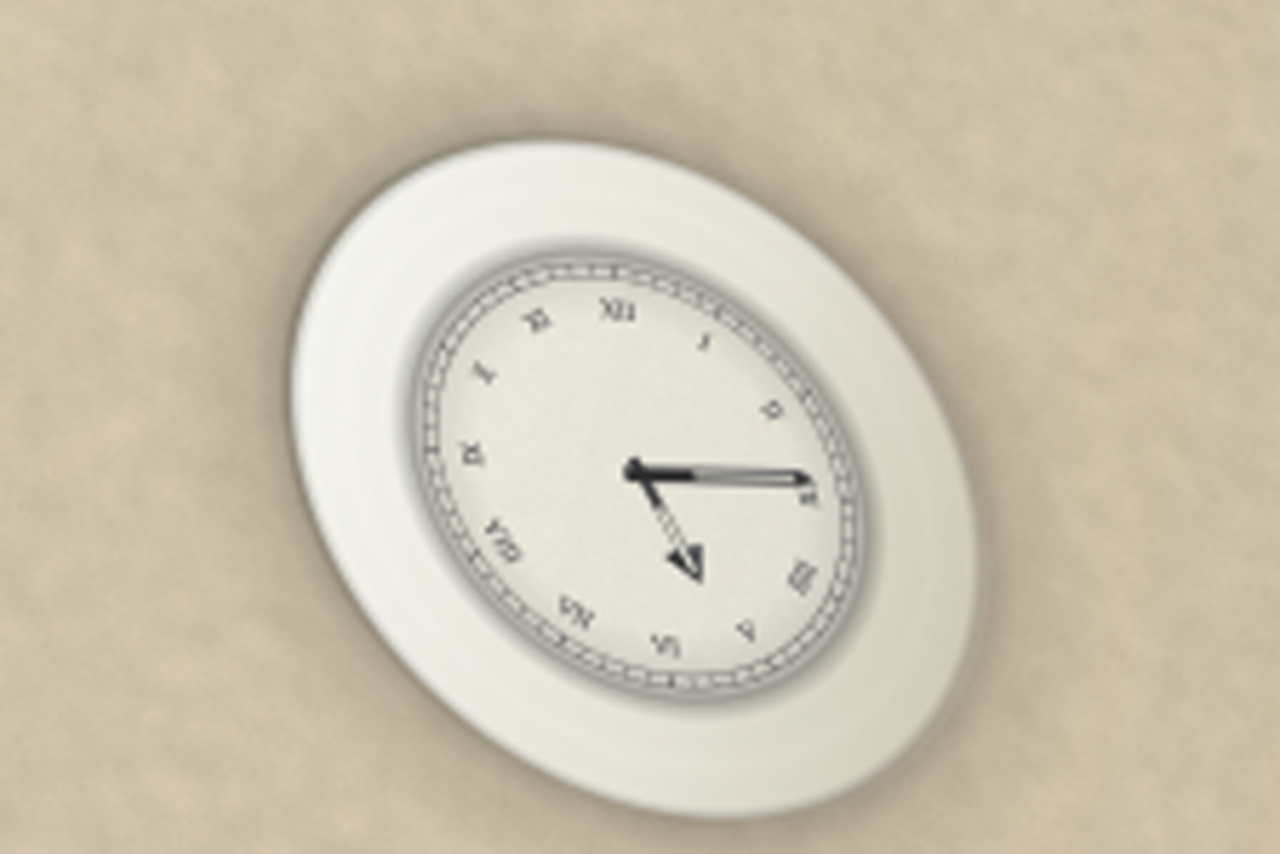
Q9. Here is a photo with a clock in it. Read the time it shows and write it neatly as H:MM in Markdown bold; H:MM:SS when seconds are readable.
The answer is **5:14**
